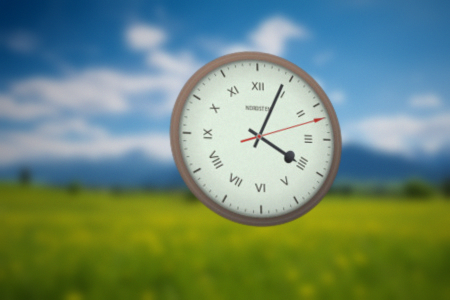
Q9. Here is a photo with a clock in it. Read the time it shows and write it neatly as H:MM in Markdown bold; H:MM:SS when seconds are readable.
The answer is **4:04:12**
